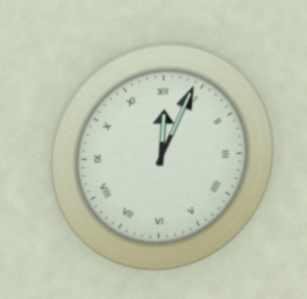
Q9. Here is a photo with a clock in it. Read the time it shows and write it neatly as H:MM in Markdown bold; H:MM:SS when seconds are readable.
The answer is **12:04**
